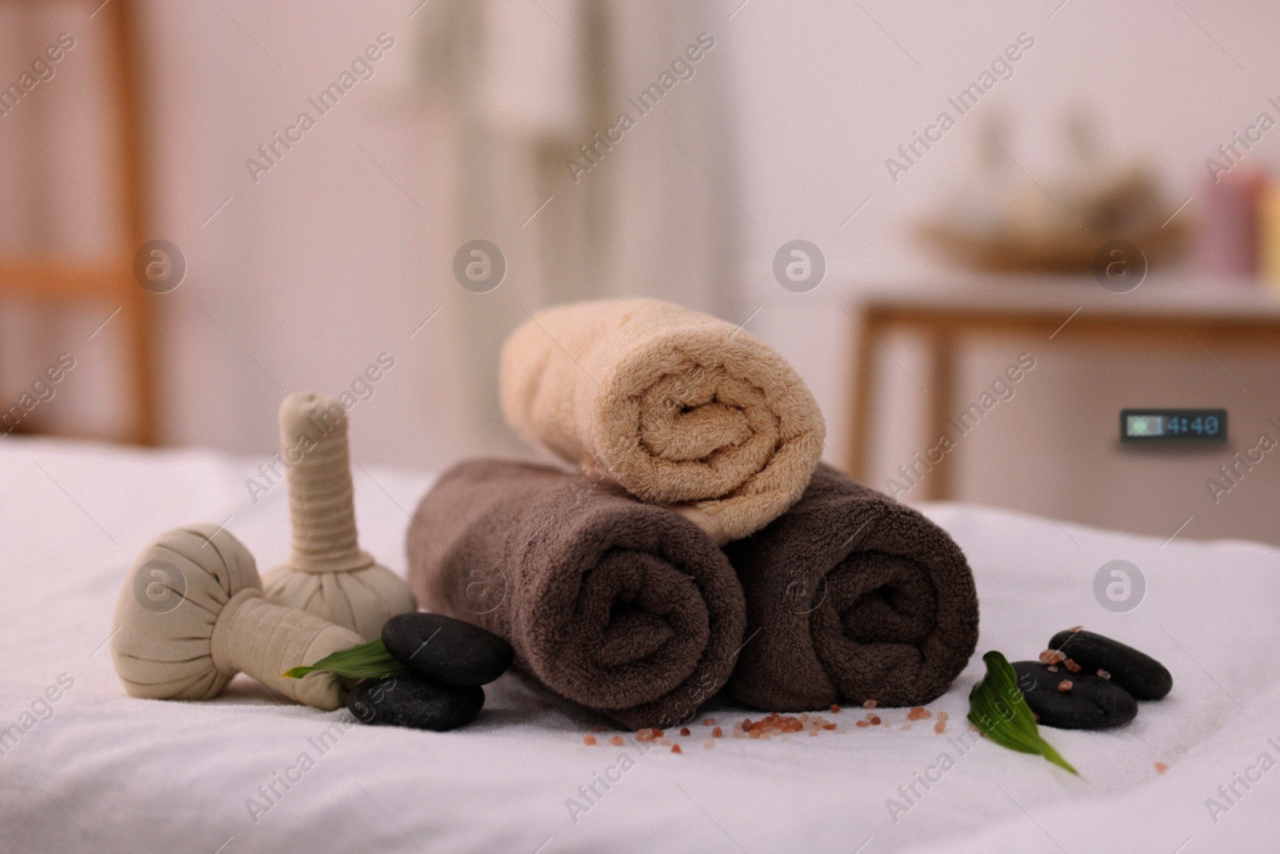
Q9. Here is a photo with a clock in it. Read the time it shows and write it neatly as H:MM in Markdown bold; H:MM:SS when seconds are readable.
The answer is **14:40**
